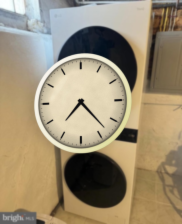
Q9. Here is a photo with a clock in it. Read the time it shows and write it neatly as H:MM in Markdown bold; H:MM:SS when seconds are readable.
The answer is **7:23**
